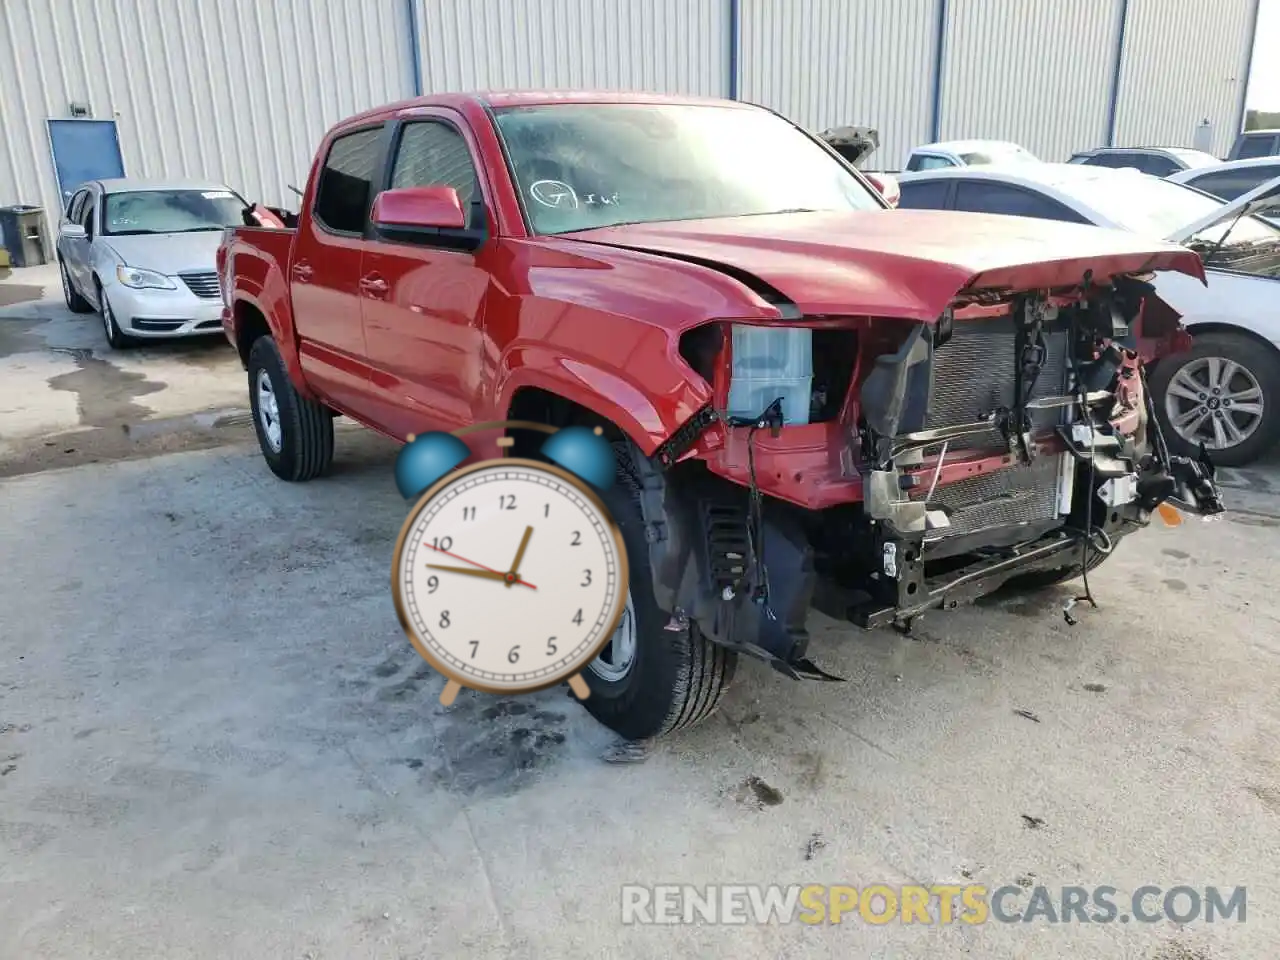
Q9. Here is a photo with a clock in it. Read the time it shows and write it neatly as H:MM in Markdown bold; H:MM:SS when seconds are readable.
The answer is **12:46:49**
